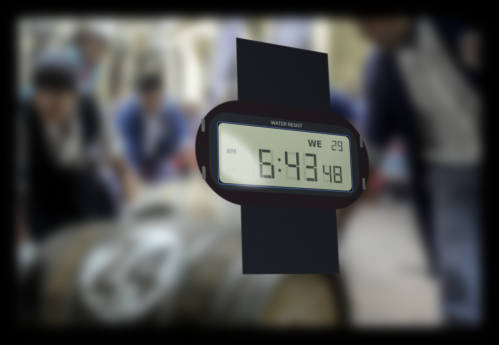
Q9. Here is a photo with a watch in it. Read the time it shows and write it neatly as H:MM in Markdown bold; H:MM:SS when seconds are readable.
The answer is **6:43:48**
